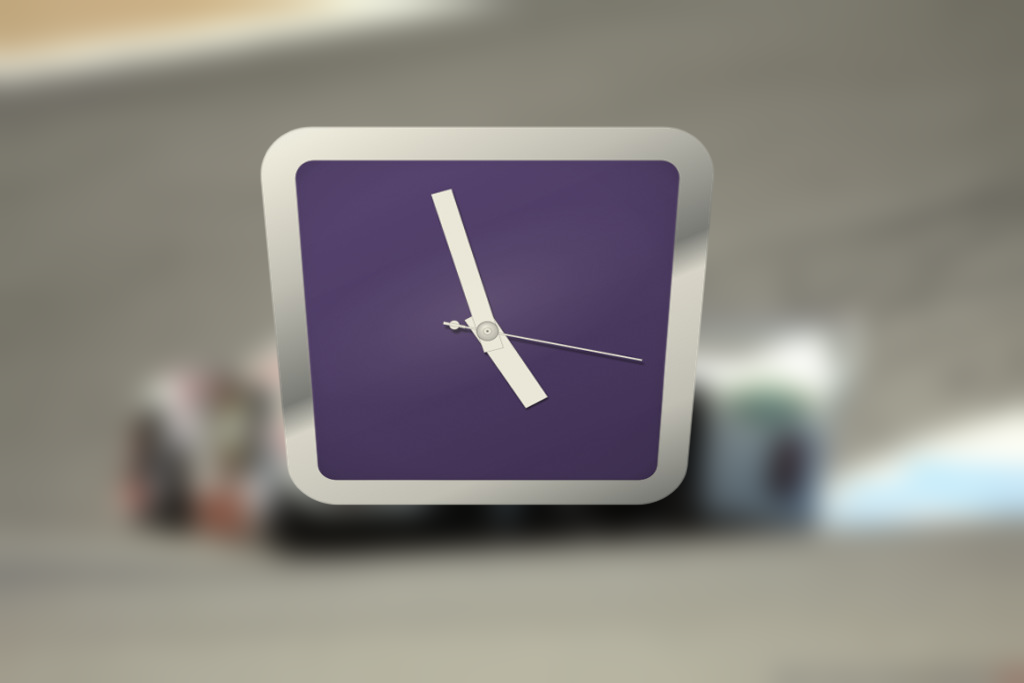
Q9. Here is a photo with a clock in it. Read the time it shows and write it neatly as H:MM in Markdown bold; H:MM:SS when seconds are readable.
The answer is **4:57:17**
